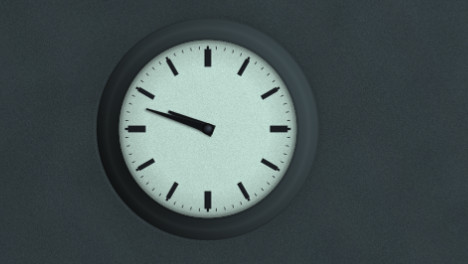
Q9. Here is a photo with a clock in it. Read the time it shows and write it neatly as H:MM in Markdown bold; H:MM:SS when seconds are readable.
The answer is **9:48**
